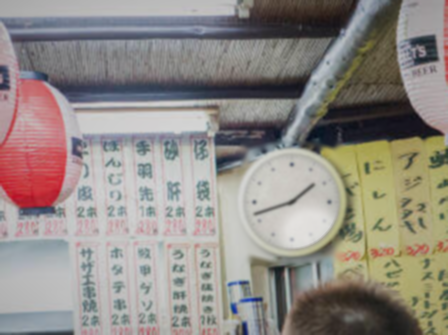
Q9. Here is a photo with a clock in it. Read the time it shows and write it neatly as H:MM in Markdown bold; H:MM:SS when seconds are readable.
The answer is **1:42**
